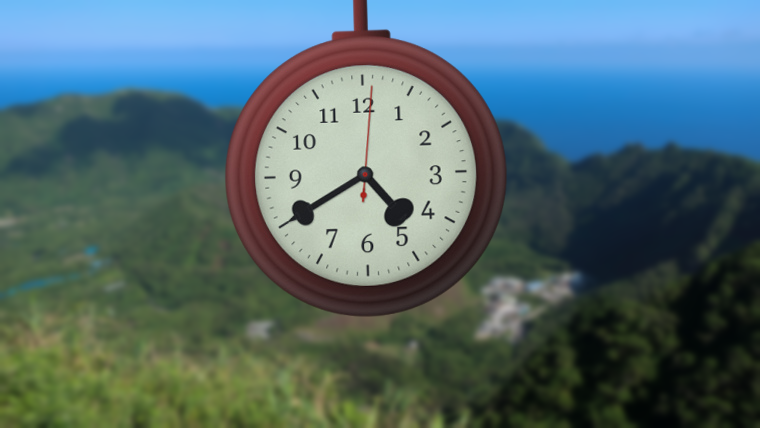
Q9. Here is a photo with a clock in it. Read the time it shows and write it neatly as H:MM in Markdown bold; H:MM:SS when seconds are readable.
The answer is **4:40:01**
